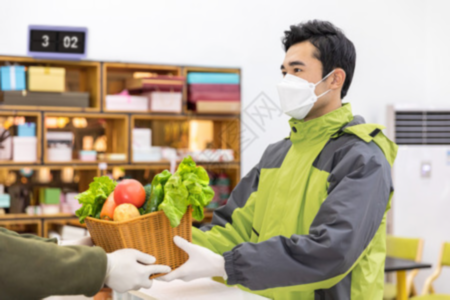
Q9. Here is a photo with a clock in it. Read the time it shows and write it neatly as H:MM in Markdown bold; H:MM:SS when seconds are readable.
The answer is **3:02**
